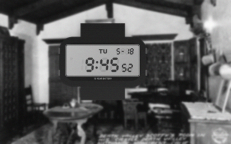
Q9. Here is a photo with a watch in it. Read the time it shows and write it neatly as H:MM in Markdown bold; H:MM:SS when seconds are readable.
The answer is **9:45:52**
